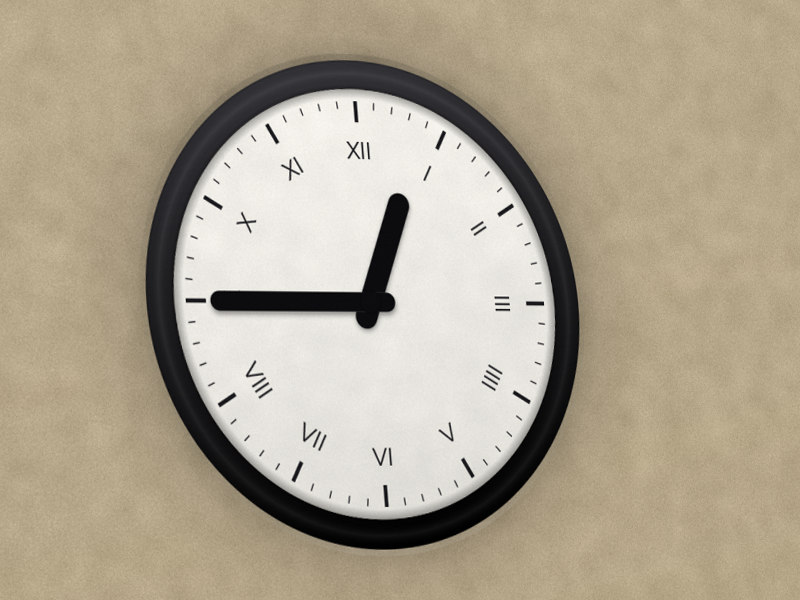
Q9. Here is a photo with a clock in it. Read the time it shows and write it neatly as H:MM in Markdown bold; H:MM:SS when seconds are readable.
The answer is **12:45**
